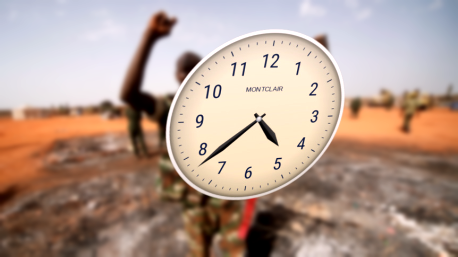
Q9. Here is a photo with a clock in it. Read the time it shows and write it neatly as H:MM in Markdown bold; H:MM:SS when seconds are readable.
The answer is **4:38**
